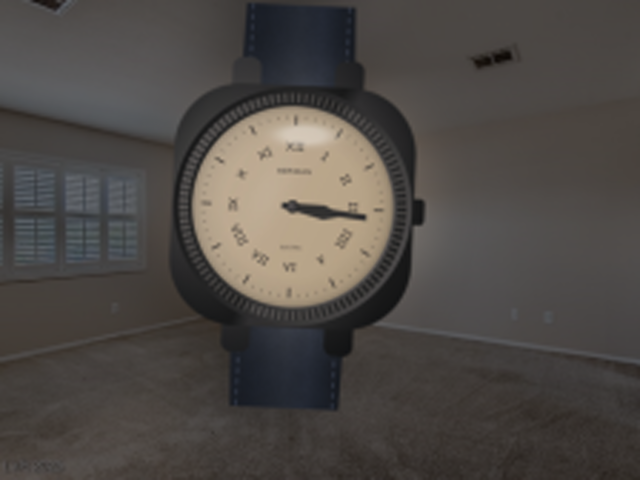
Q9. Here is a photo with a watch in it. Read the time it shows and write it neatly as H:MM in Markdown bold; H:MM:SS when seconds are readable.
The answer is **3:16**
